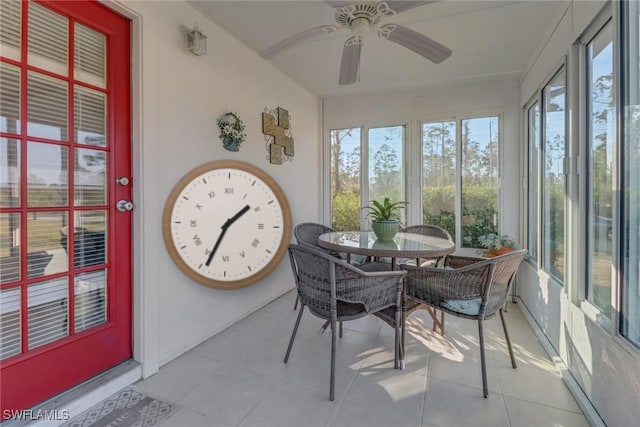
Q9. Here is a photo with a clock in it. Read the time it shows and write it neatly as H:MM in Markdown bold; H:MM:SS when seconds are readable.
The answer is **1:34**
